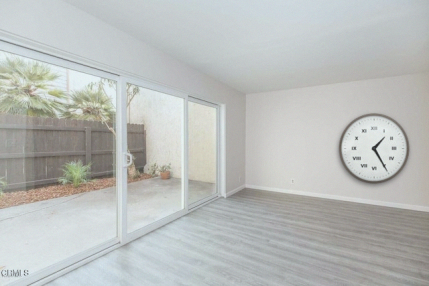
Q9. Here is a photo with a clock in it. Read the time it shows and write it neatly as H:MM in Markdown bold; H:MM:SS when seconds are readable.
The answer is **1:25**
